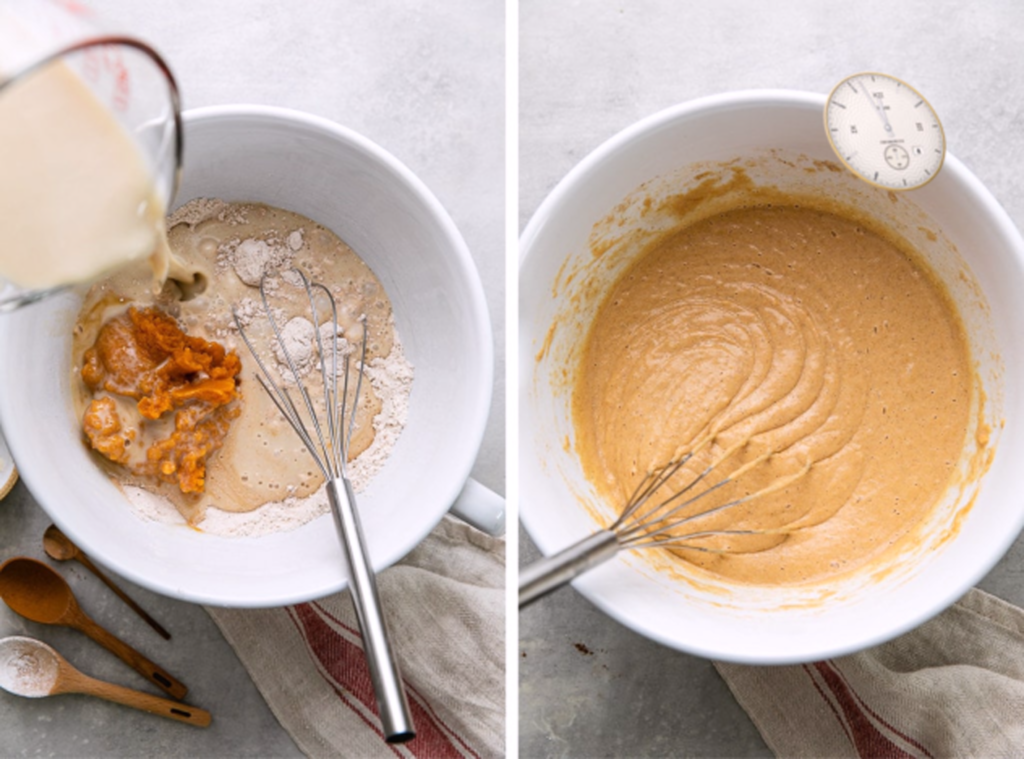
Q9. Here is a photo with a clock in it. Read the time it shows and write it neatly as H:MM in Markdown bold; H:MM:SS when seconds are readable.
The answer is **11:57**
